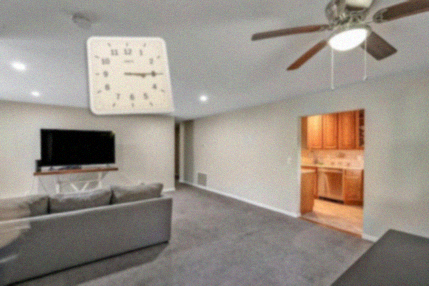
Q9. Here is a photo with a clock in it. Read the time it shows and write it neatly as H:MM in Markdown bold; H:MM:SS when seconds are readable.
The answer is **3:15**
